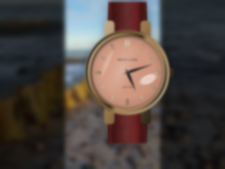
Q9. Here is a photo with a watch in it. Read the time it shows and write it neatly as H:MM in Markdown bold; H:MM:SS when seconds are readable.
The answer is **5:12**
